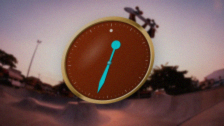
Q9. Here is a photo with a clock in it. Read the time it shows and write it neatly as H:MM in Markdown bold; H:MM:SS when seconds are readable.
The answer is **12:33**
